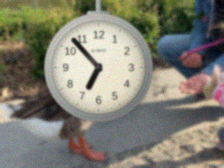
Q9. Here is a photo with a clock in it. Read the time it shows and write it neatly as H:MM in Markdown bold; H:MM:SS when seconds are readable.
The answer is **6:53**
